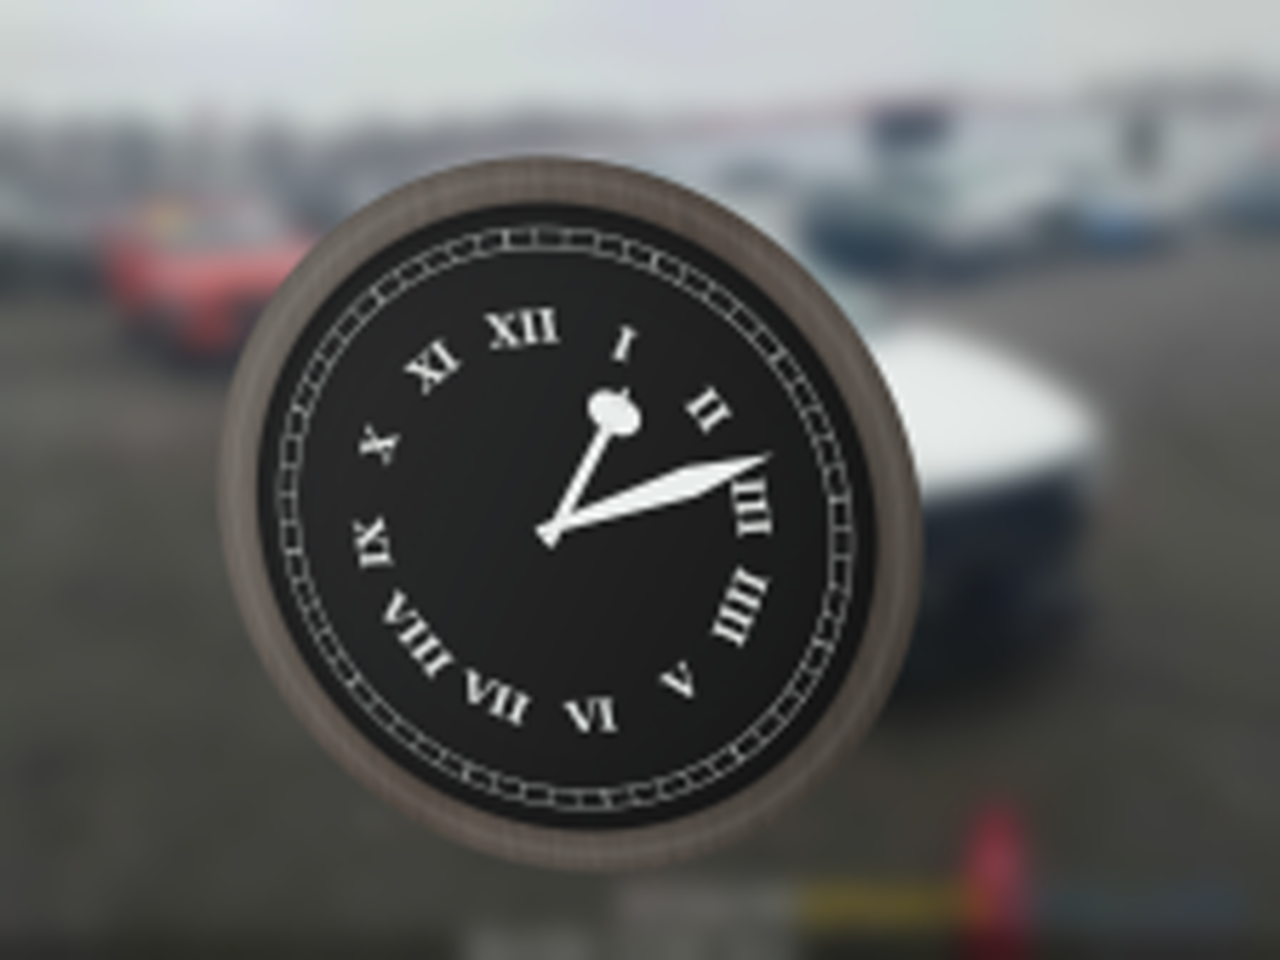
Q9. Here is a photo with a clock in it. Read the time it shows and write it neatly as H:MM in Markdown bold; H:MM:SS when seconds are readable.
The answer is **1:13**
